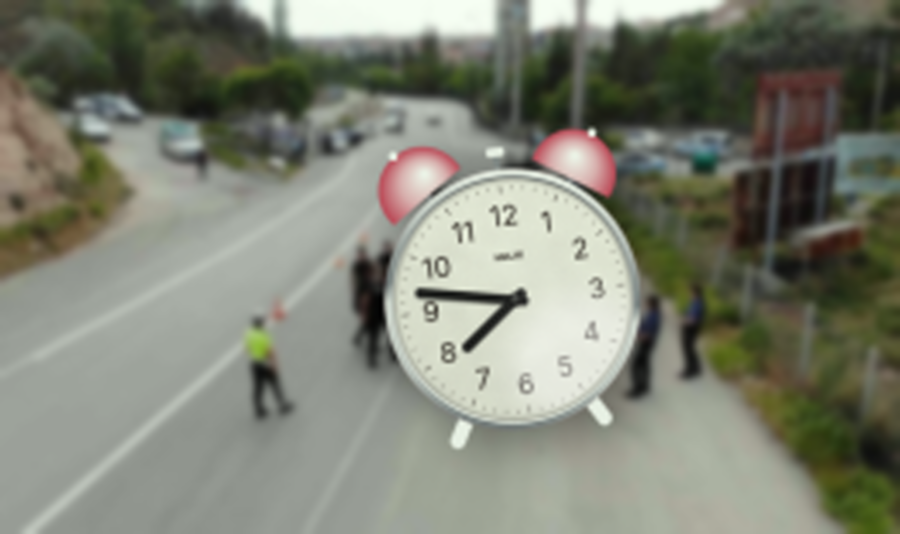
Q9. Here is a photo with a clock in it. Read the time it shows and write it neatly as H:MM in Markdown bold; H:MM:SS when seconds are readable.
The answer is **7:47**
